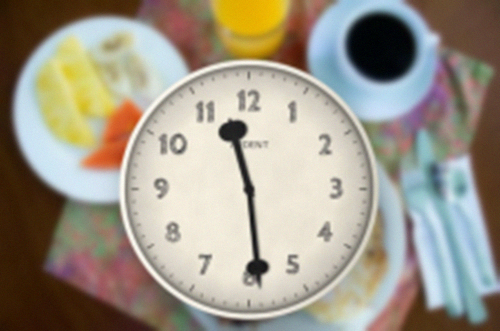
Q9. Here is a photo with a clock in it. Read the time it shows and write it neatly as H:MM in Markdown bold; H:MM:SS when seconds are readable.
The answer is **11:29**
